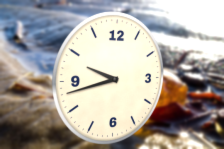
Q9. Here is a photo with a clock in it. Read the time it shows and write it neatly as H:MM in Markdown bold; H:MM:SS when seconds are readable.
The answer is **9:43**
